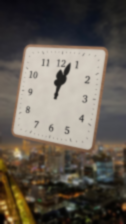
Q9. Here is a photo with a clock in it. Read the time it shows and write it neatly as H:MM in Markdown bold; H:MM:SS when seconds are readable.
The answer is **12:03**
